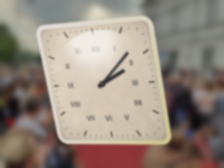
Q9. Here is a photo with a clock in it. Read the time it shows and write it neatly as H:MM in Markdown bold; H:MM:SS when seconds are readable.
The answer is **2:08**
